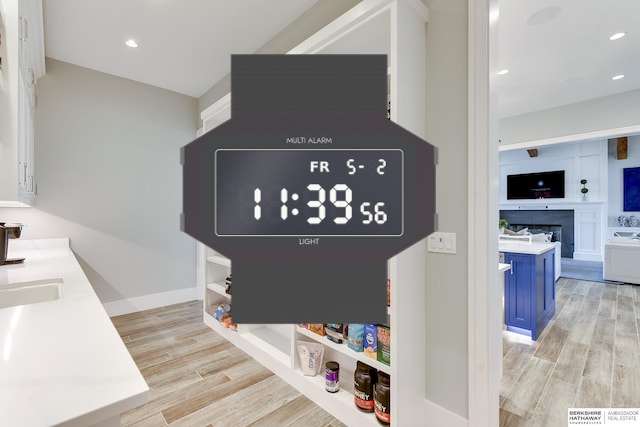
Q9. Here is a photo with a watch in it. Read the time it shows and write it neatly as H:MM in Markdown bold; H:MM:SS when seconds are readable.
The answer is **11:39:56**
